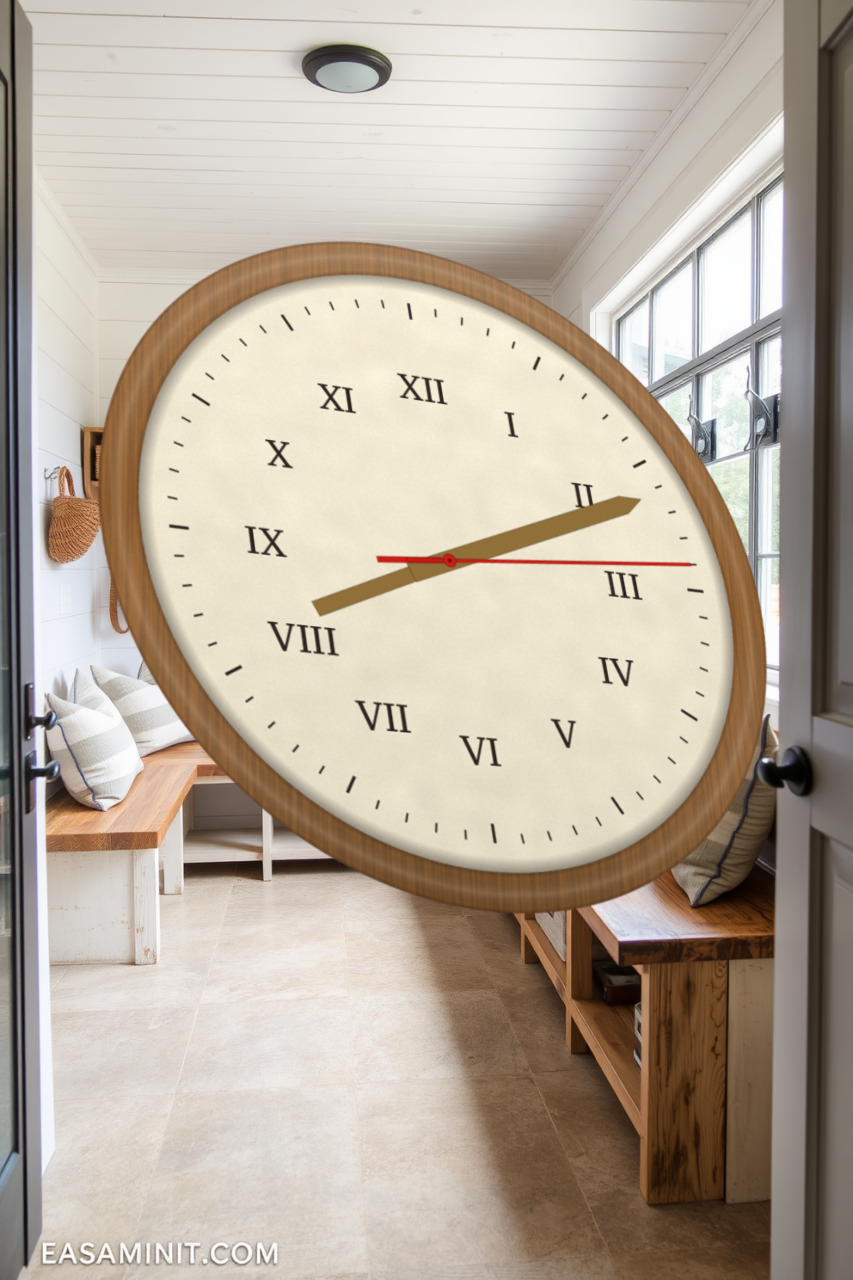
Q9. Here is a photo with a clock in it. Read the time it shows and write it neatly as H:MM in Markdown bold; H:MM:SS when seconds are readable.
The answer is **8:11:14**
